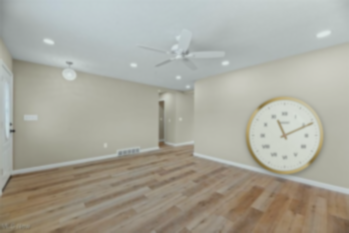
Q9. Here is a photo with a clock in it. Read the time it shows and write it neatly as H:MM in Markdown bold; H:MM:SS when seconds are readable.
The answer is **11:11**
